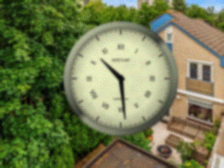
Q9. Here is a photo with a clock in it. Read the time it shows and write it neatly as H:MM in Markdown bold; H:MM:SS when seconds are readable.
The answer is **10:29**
